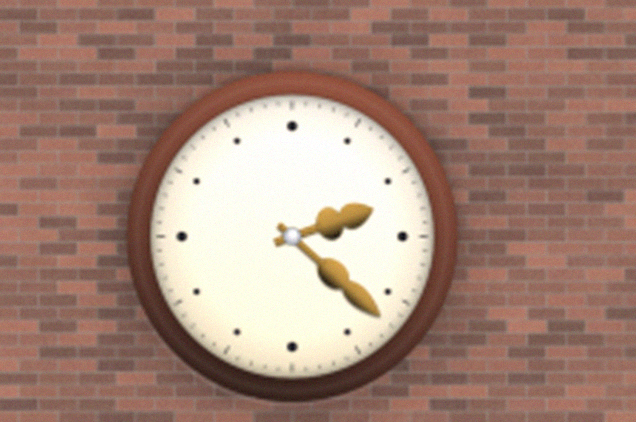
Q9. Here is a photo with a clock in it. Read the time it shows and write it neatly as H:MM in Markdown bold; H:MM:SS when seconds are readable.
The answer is **2:22**
